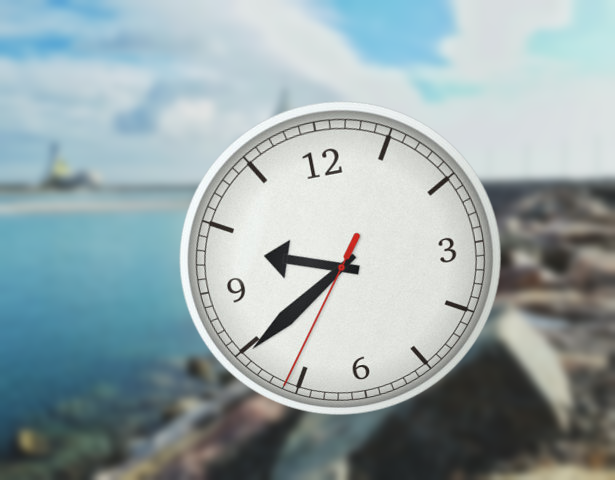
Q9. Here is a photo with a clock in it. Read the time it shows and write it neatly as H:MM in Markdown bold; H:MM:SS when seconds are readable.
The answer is **9:39:36**
